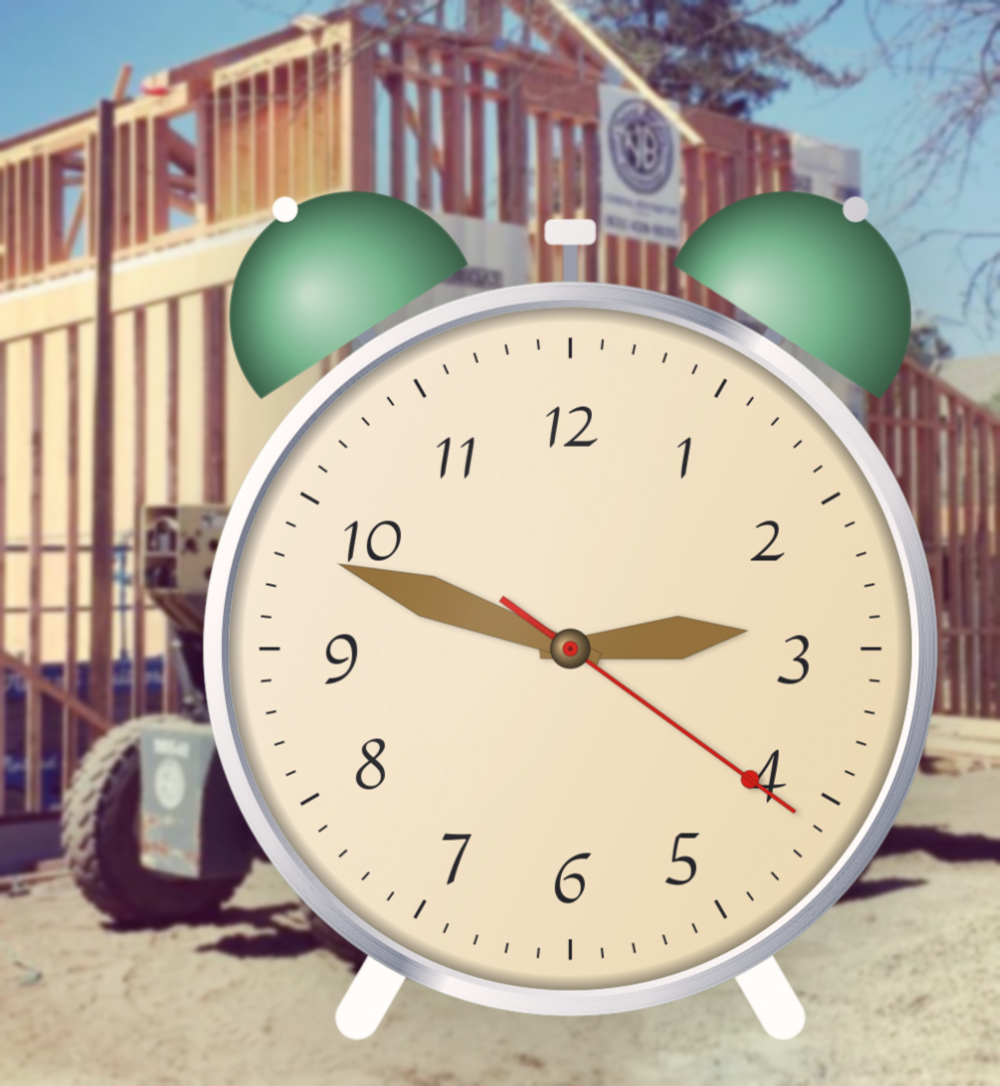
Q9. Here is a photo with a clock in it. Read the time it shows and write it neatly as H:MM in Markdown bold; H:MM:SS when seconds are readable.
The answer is **2:48:21**
